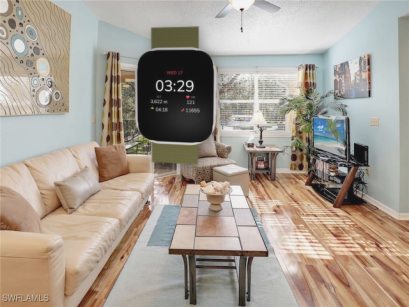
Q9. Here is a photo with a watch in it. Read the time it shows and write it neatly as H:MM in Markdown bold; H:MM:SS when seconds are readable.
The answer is **3:29**
